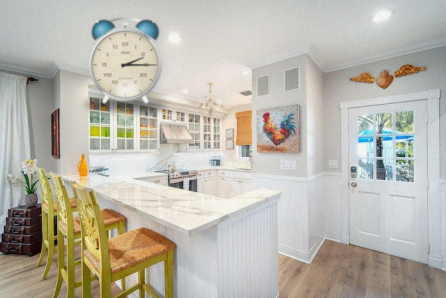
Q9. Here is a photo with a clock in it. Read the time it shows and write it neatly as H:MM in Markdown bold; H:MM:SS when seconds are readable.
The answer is **2:15**
